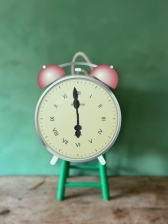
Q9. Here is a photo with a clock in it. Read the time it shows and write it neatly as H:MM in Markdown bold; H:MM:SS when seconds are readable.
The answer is **5:59**
